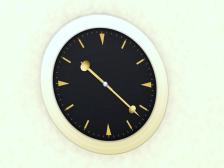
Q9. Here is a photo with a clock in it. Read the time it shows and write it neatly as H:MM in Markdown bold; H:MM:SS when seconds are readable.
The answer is **10:22**
